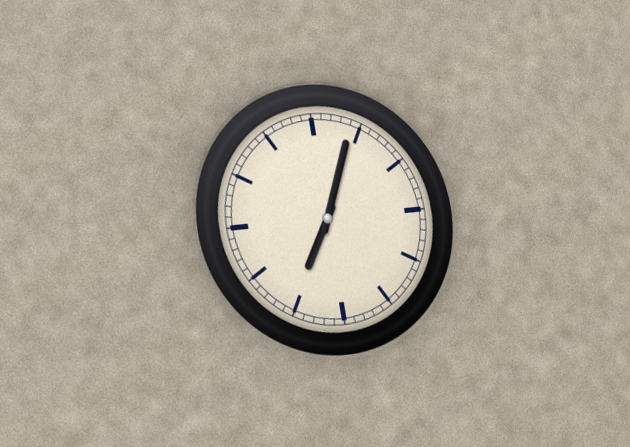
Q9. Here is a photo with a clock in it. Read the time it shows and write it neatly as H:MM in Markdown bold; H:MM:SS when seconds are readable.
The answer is **7:04**
